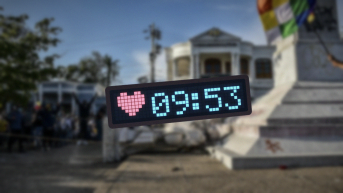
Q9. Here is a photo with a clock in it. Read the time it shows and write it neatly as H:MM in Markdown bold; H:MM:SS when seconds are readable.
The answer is **9:53**
